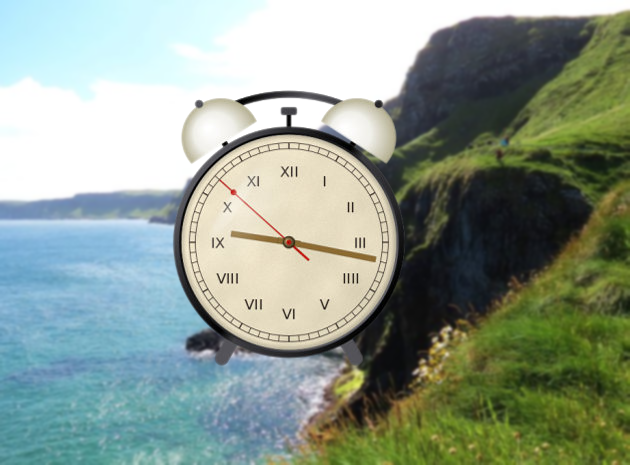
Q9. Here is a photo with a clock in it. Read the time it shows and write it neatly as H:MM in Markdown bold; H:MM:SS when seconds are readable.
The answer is **9:16:52**
